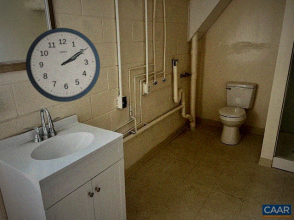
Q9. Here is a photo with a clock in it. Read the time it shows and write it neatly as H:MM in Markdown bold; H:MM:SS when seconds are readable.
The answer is **2:10**
